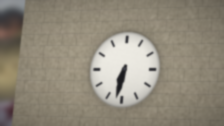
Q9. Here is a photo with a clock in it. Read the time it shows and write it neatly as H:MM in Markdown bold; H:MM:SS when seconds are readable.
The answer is **6:32**
